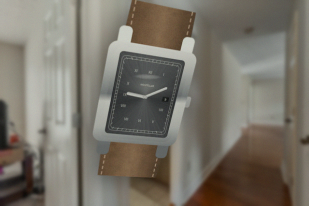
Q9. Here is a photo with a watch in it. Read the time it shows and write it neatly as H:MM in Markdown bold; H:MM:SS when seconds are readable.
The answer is **9:10**
